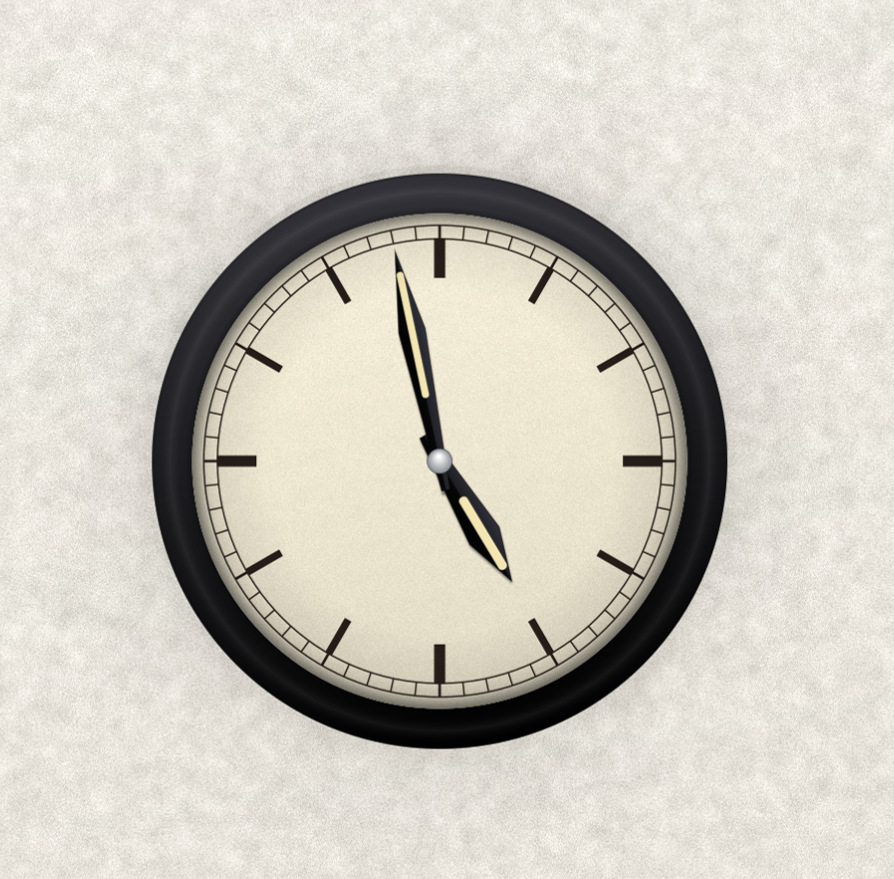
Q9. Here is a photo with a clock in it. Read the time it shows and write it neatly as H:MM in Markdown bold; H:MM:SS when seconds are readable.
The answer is **4:58**
